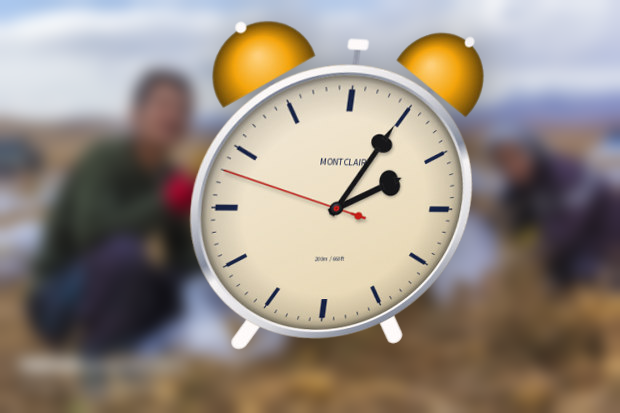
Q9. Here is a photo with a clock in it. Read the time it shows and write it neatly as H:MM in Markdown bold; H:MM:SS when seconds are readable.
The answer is **2:04:48**
